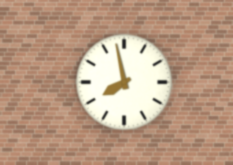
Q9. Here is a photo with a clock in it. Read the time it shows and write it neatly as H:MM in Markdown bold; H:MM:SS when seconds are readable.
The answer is **7:58**
